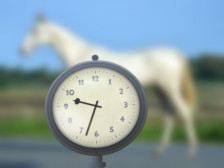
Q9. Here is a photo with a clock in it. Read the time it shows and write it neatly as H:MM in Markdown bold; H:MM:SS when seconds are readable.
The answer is **9:33**
